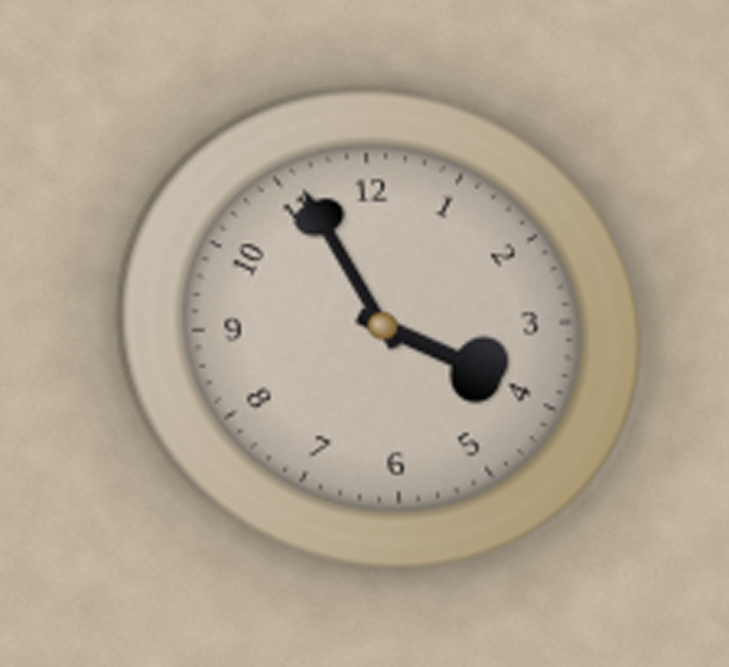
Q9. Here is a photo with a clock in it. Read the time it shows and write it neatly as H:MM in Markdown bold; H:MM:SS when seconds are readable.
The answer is **3:56**
